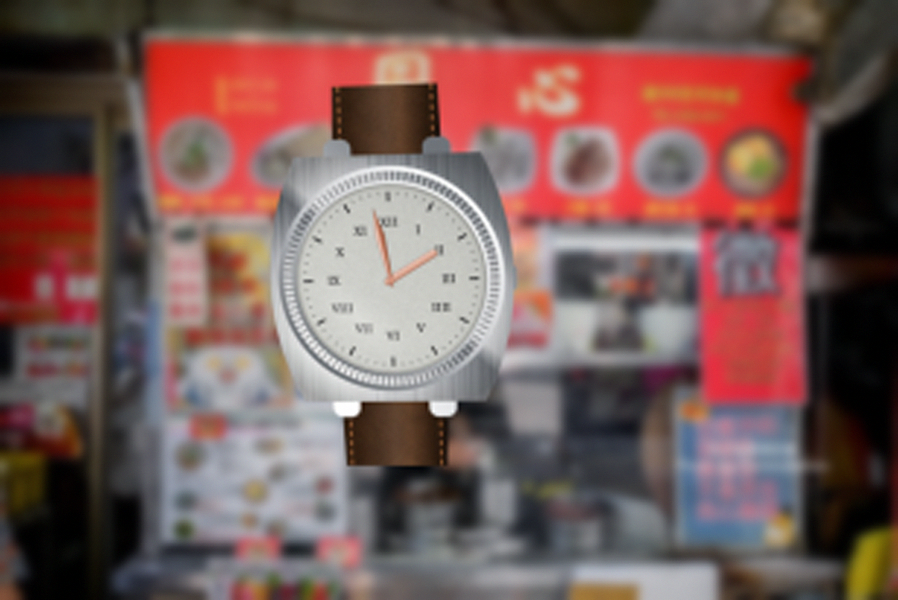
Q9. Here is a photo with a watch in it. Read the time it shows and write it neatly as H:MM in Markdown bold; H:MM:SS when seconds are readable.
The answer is **1:58**
